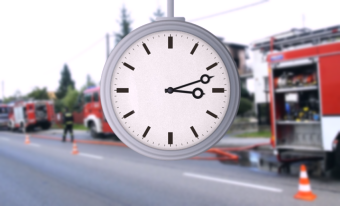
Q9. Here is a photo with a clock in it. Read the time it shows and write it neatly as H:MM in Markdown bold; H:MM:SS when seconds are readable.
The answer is **3:12**
